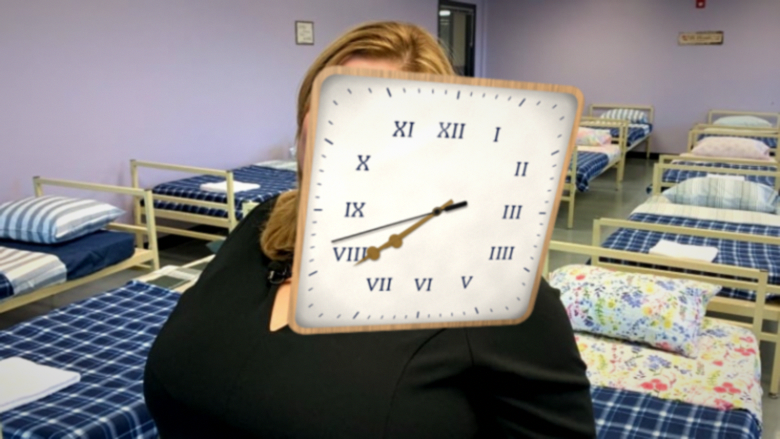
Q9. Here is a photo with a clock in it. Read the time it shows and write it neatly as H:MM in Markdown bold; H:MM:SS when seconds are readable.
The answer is **7:38:42**
